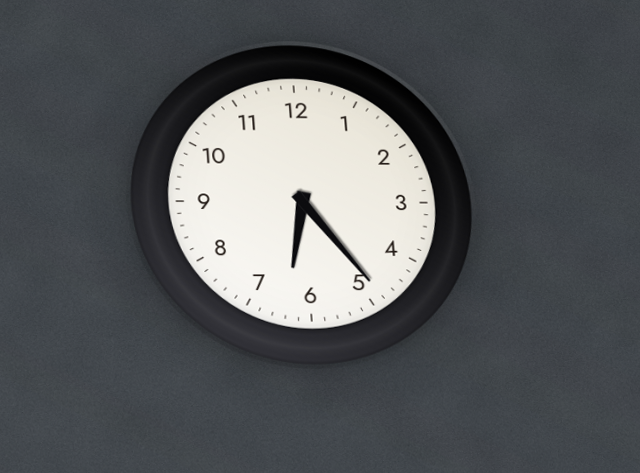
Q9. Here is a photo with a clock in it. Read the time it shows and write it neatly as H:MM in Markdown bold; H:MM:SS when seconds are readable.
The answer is **6:24**
